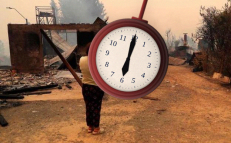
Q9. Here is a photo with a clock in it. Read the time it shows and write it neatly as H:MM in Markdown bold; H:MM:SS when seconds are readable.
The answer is **6:00**
